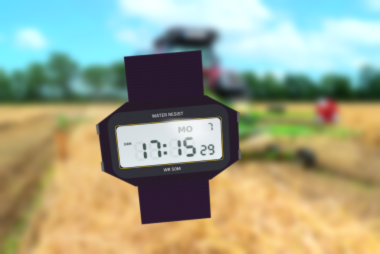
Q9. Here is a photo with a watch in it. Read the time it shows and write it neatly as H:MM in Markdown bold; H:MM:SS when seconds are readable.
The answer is **17:15:29**
